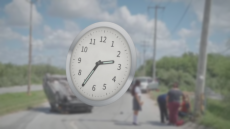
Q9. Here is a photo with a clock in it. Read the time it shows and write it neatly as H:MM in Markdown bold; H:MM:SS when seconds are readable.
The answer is **2:35**
